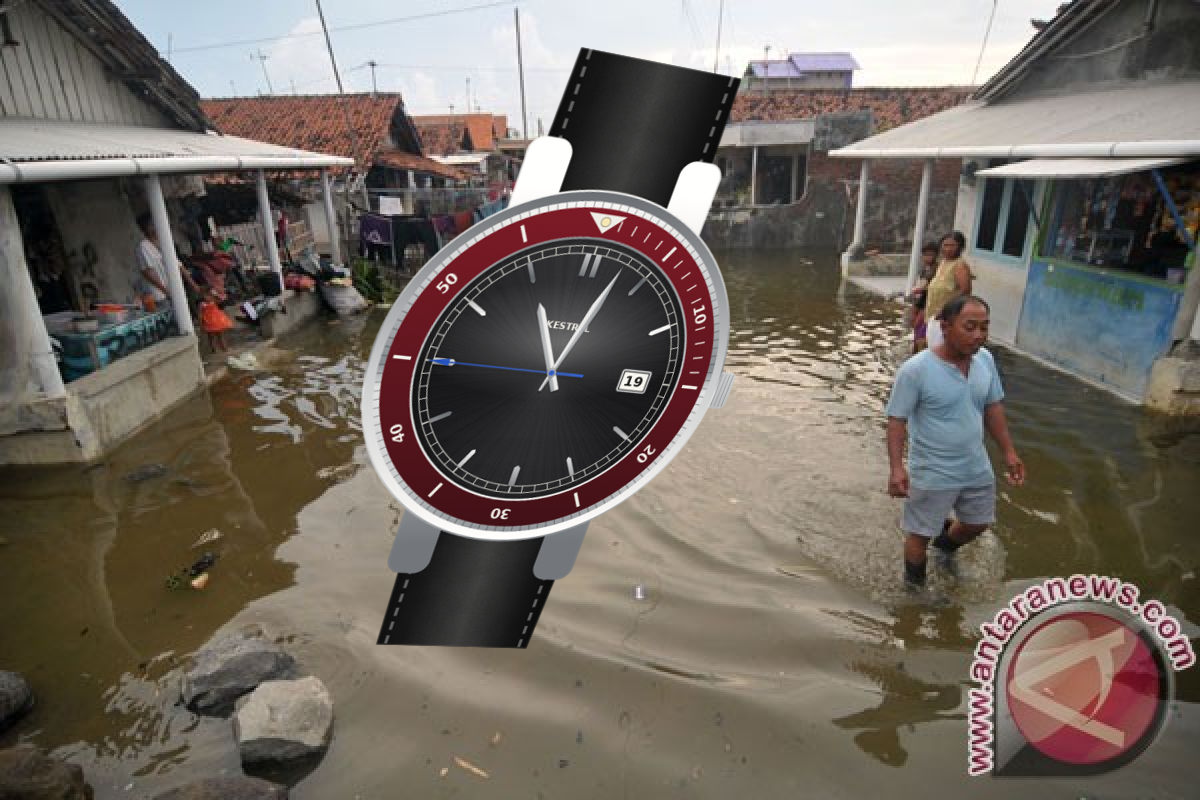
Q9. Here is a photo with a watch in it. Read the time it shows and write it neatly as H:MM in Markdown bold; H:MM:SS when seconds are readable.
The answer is **11:02:45**
